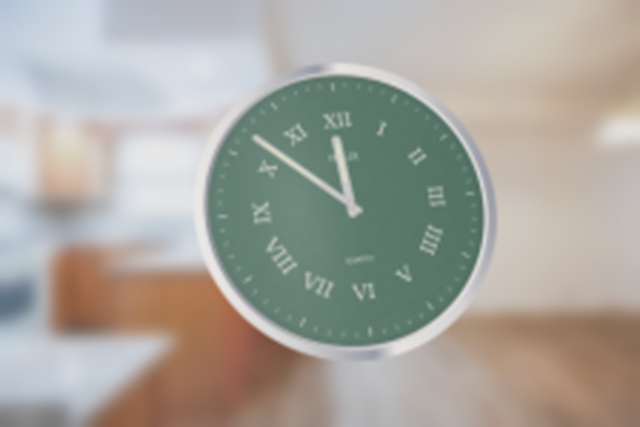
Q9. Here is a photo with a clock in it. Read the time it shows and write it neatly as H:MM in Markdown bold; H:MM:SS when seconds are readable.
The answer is **11:52**
